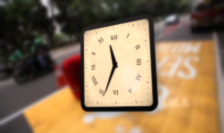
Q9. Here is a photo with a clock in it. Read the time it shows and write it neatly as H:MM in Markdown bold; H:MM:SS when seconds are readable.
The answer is **11:34**
